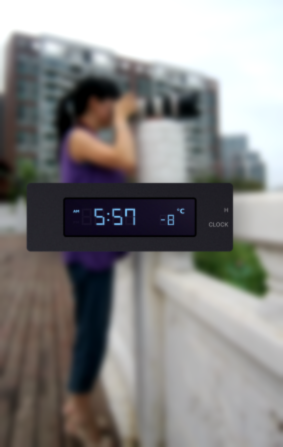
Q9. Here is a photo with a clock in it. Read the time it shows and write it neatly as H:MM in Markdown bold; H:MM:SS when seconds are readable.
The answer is **5:57**
